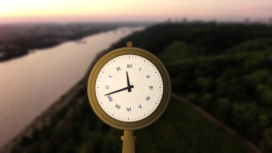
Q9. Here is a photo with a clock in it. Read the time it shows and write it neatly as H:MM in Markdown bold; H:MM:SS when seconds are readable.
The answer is **11:42**
